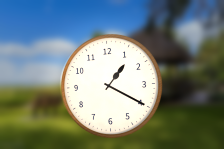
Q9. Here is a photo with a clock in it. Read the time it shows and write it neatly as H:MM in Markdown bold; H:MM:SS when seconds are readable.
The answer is **1:20**
